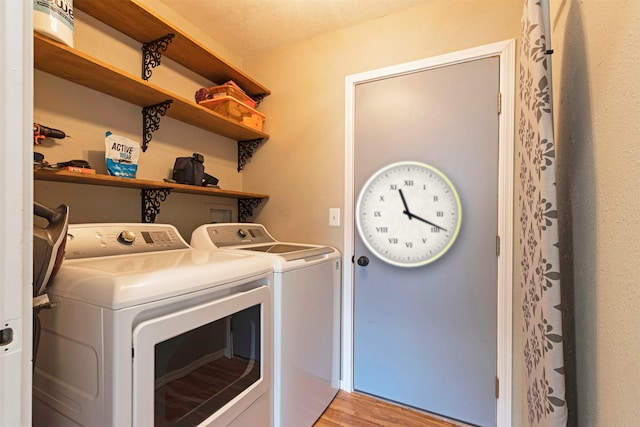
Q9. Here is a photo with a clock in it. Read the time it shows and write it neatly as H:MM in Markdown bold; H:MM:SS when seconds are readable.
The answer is **11:19**
